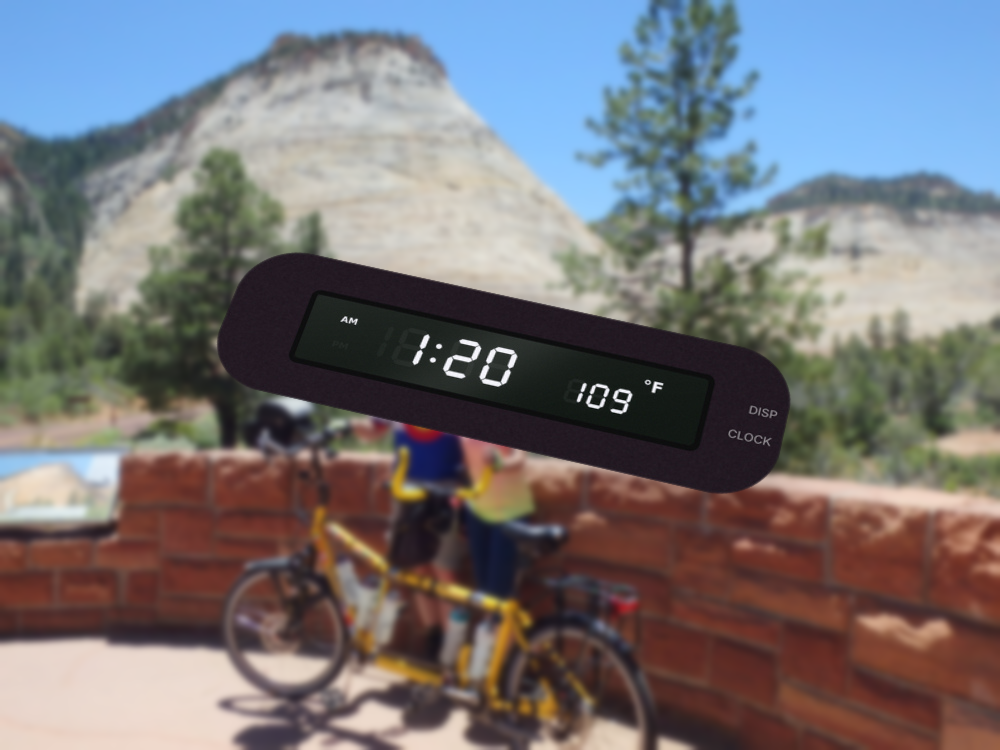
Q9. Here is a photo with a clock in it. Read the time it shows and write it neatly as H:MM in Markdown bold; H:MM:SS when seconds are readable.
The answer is **1:20**
